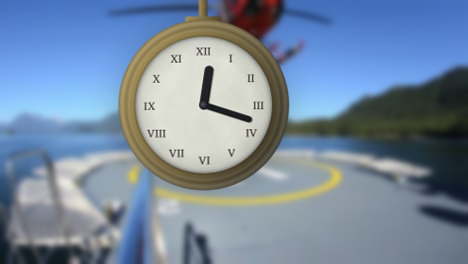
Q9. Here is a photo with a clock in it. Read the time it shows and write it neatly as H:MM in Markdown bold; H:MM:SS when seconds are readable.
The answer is **12:18**
